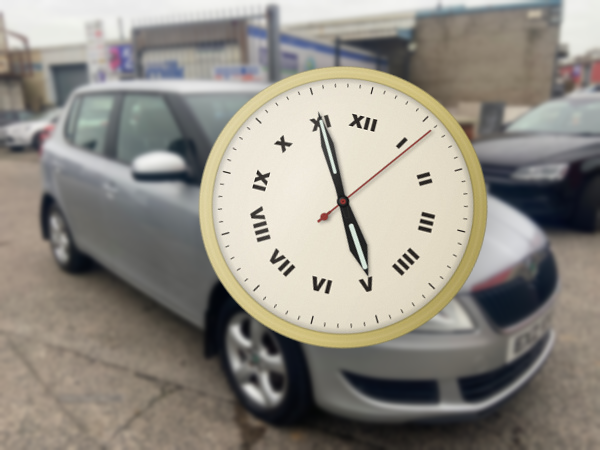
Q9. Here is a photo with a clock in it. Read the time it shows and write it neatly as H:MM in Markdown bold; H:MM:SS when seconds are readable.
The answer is **4:55:06**
